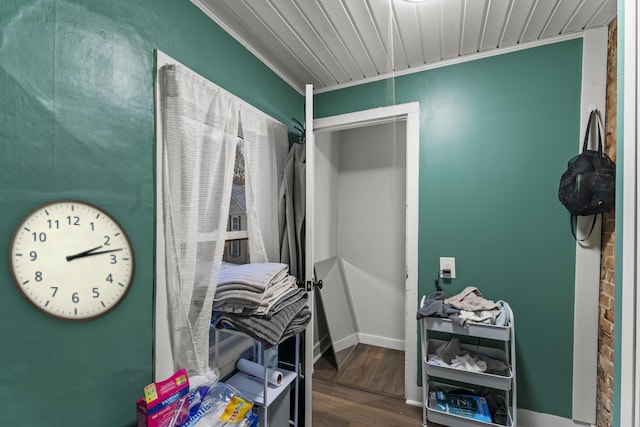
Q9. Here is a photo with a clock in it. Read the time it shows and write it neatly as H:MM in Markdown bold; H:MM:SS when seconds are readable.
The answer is **2:13**
